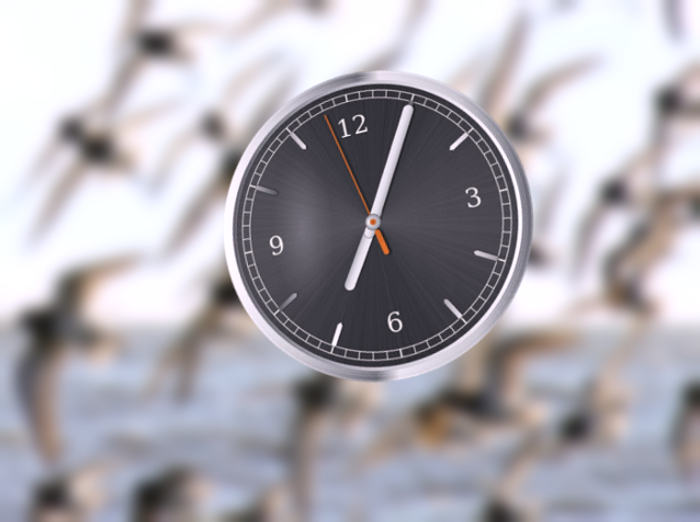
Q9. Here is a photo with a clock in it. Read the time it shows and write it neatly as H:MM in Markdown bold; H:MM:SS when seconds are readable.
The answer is **7:04:58**
